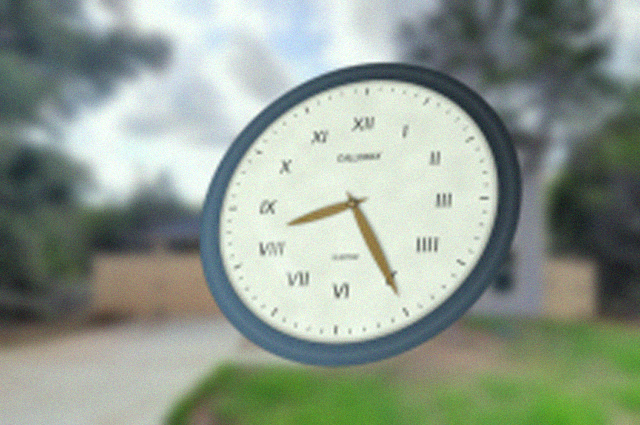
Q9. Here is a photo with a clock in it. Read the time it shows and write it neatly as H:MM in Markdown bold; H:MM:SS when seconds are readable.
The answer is **8:25**
